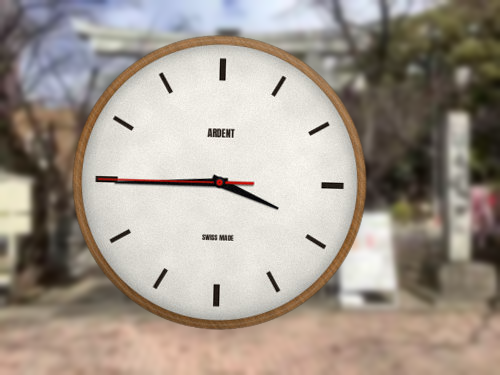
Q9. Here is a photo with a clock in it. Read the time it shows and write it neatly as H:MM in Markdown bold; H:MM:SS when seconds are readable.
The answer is **3:44:45**
